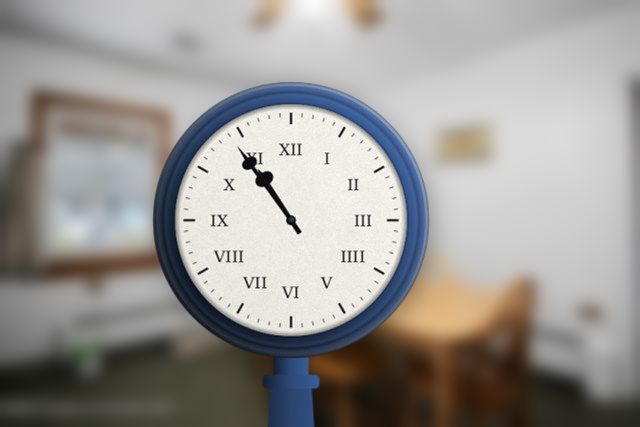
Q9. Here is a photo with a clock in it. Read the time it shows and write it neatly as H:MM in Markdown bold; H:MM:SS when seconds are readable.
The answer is **10:54**
